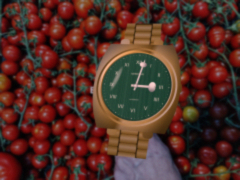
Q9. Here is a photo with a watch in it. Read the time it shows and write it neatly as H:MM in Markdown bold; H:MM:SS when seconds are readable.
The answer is **3:02**
